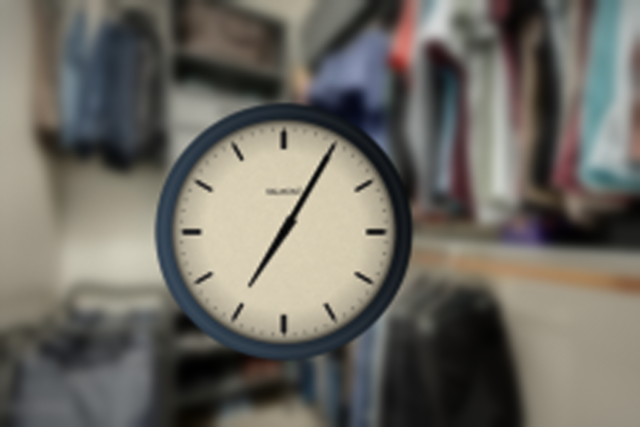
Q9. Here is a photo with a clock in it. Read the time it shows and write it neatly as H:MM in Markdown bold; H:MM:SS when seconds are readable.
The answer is **7:05**
